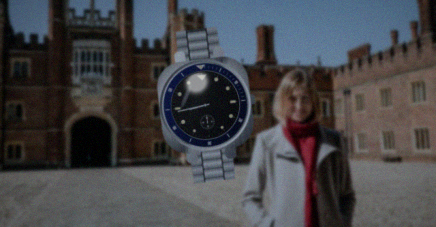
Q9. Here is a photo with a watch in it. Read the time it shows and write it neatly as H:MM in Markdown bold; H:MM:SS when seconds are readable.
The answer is **8:44**
